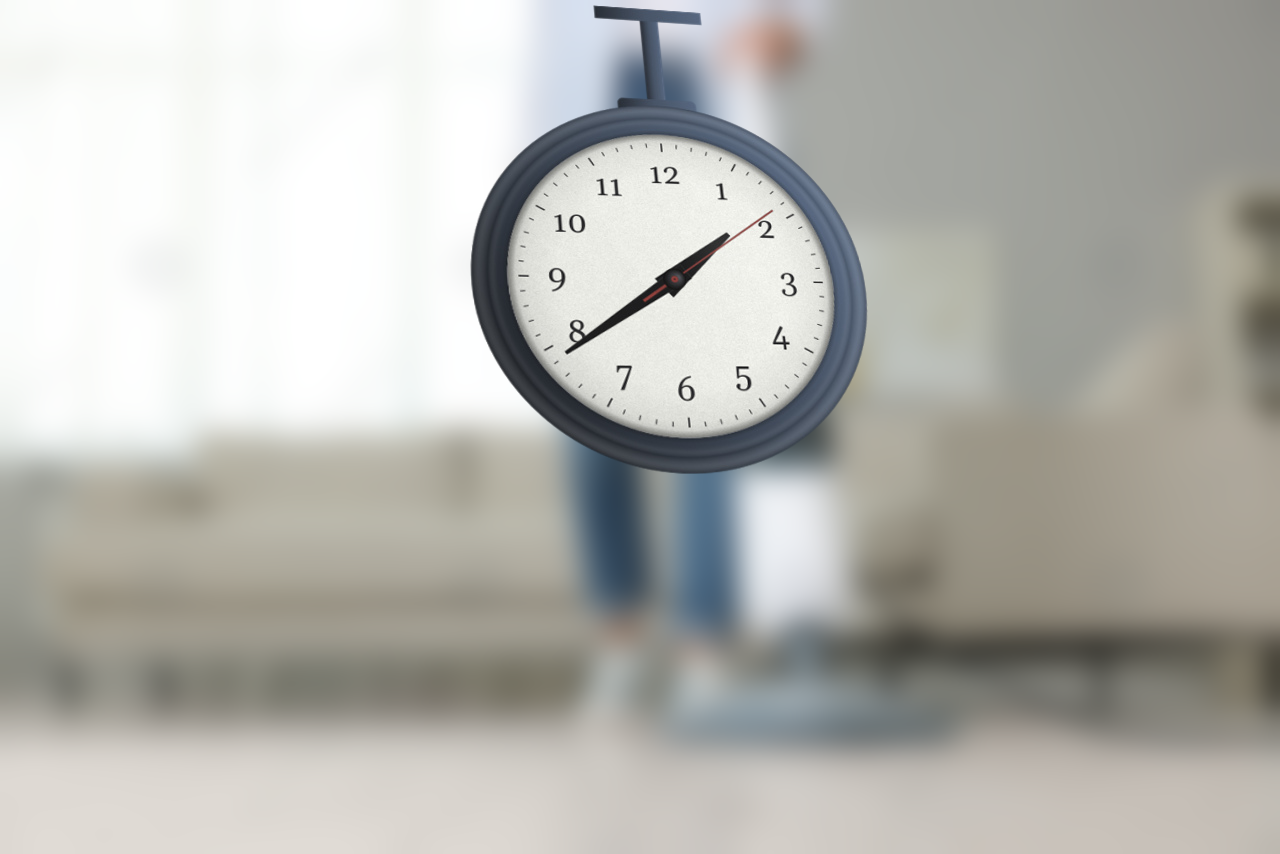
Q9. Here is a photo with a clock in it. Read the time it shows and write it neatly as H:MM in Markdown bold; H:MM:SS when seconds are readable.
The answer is **1:39:09**
